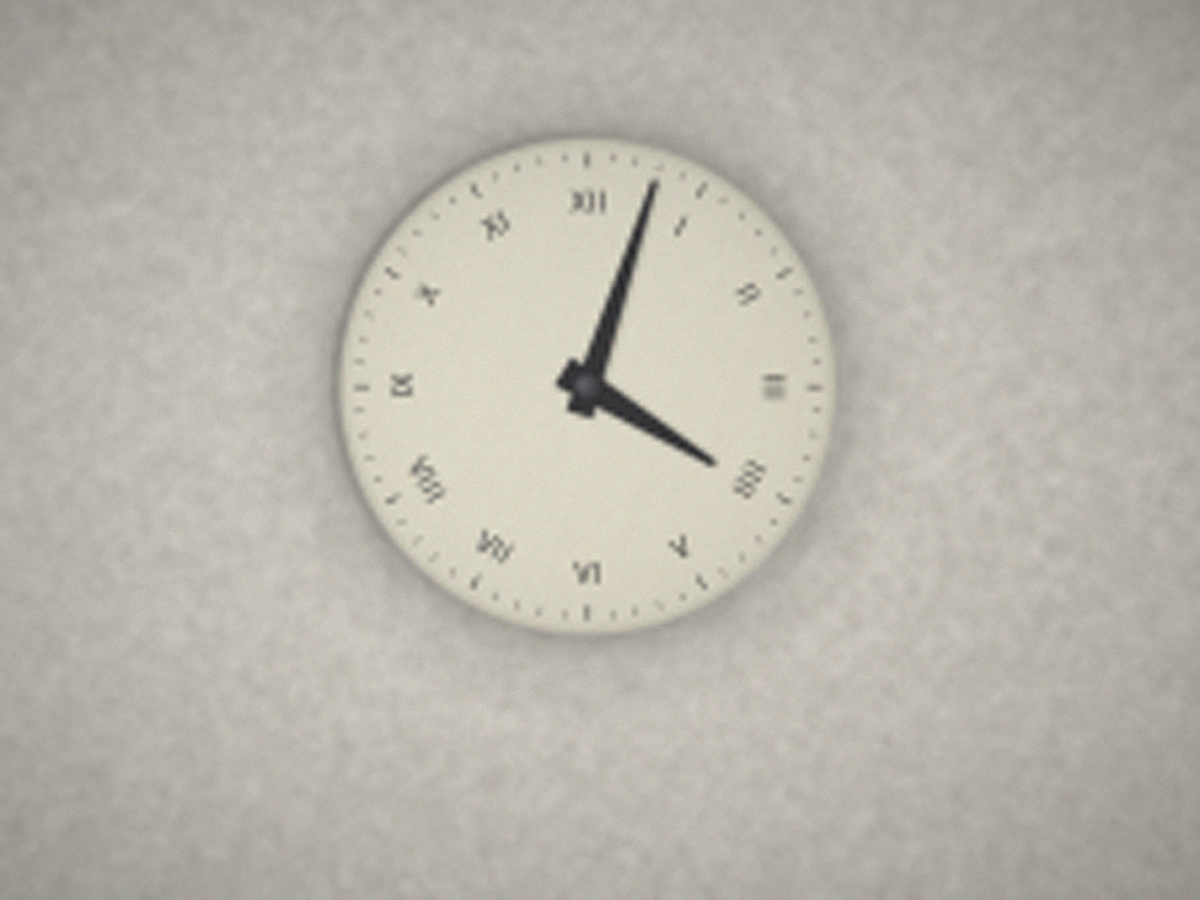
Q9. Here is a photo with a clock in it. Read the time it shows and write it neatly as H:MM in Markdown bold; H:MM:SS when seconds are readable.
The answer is **4:03**
